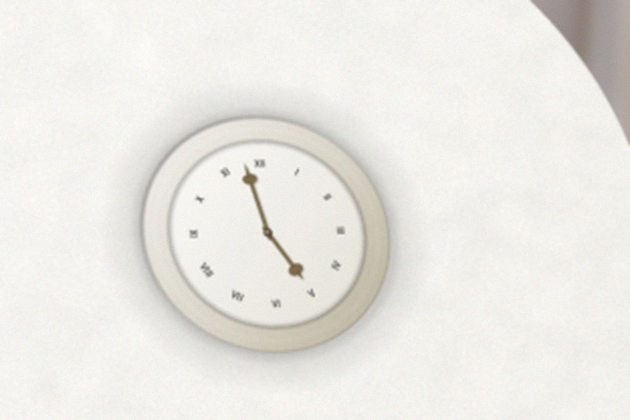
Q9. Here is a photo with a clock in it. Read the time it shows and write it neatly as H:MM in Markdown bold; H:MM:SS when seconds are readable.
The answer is **4:58**
